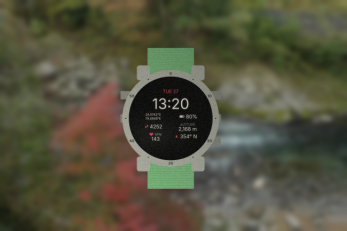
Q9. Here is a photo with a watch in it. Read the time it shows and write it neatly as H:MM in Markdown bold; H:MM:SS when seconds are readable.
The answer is **13:20**
